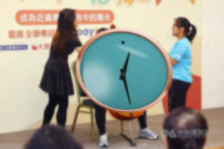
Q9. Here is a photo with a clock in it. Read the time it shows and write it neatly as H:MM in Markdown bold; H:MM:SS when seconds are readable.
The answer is **12:28**
